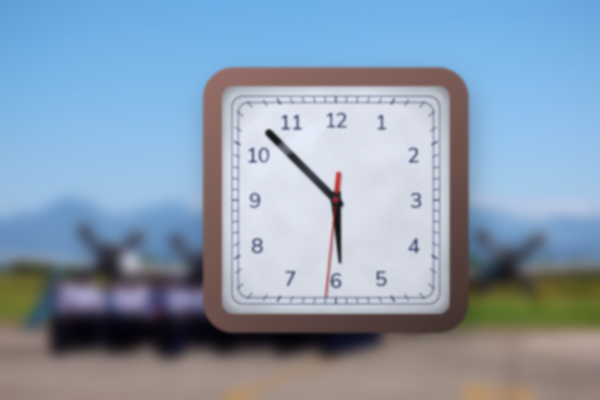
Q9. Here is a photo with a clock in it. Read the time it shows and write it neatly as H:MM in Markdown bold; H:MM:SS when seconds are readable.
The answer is **5:52:31**
